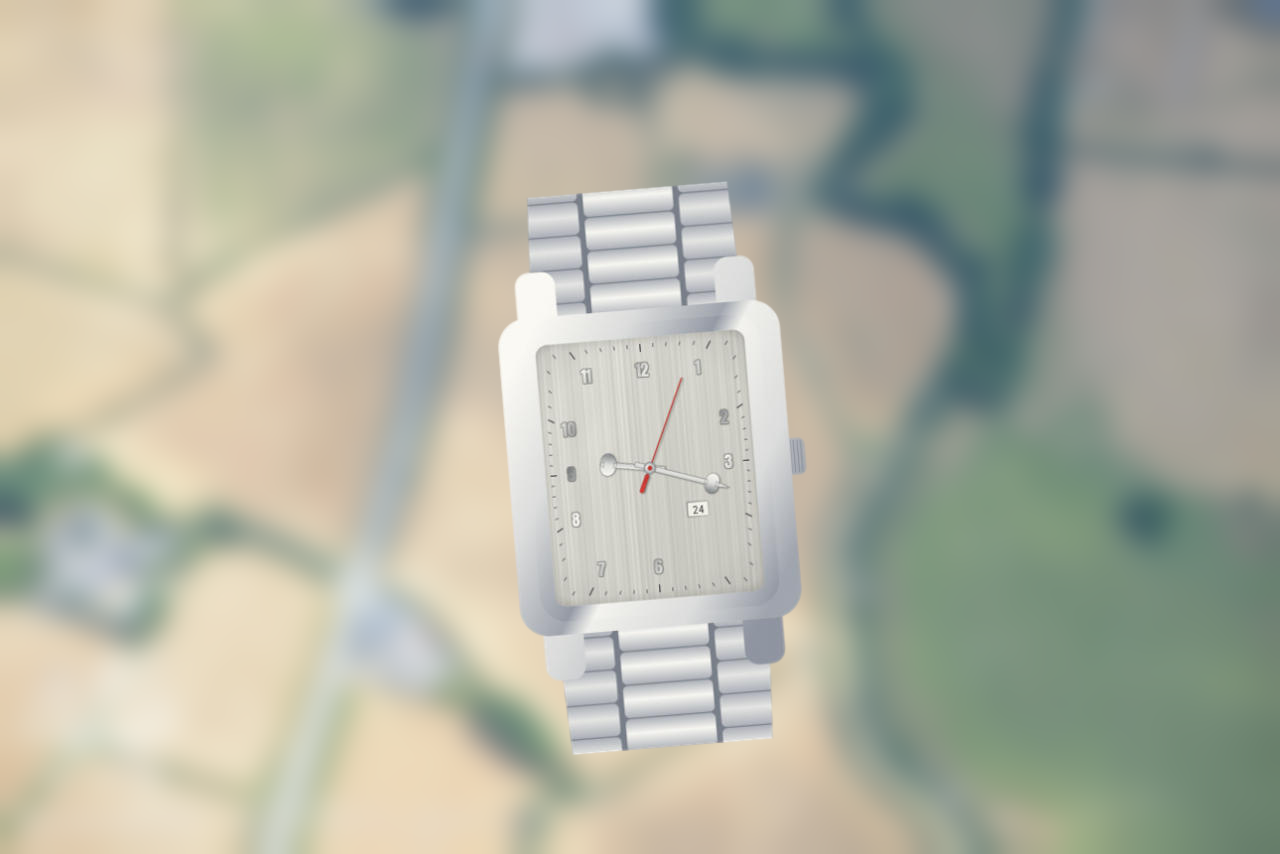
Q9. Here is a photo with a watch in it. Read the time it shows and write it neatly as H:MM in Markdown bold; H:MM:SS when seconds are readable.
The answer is **9:18:04**
